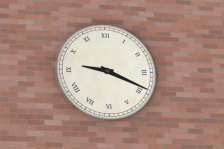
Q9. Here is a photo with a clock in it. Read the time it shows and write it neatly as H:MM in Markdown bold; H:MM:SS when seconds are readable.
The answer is **9:19**
